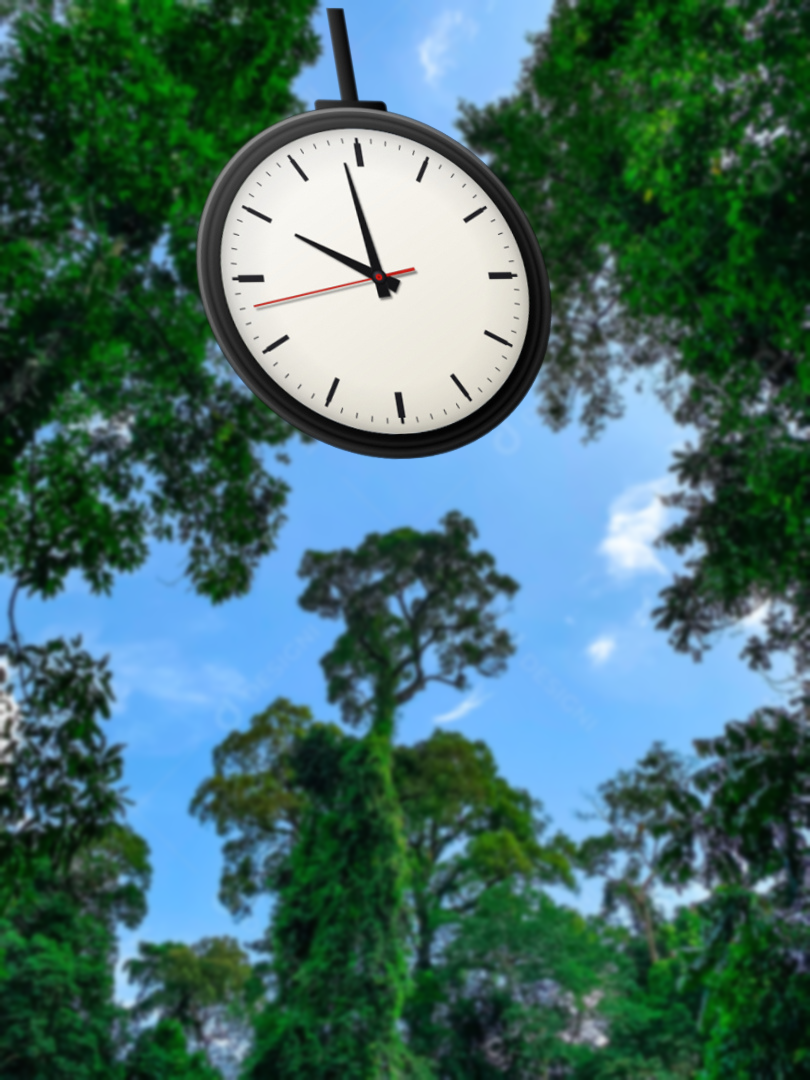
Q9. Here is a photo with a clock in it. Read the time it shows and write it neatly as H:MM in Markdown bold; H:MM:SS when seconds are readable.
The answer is **9:58:43**
